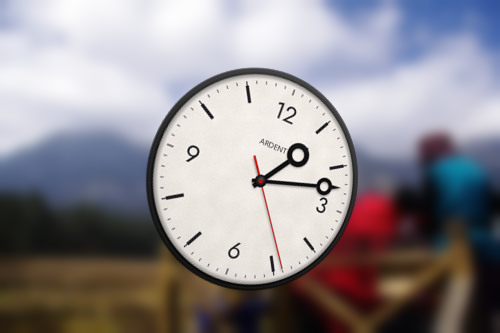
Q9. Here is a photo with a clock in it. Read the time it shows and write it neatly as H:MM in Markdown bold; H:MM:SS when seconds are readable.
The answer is **1:12:24**
